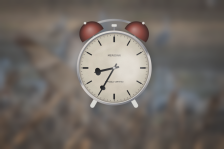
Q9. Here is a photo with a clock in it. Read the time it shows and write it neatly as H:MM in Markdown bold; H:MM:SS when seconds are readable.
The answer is **8:35**
